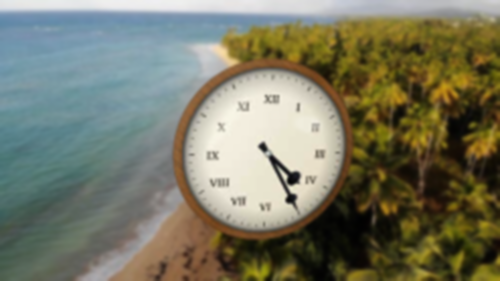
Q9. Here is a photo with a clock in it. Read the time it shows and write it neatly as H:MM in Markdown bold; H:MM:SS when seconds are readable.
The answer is **4:25**
